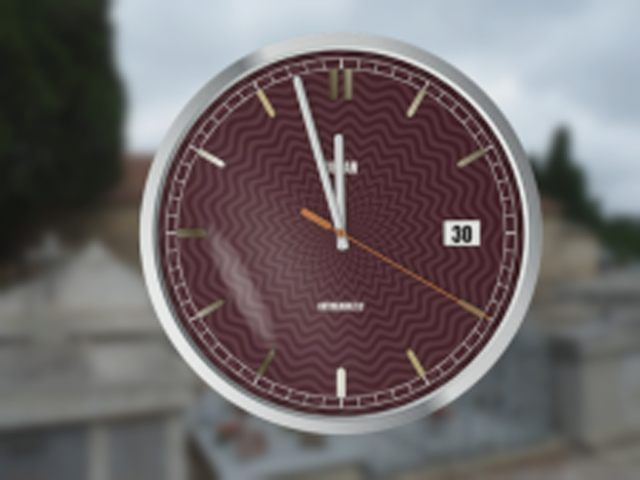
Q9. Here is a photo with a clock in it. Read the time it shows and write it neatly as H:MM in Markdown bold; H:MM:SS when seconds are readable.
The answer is **11:57:20**
